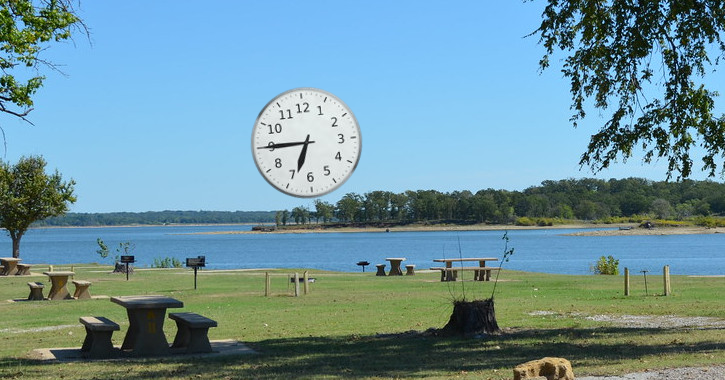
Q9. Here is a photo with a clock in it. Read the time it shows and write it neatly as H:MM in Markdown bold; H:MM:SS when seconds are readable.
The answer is **6:45**
